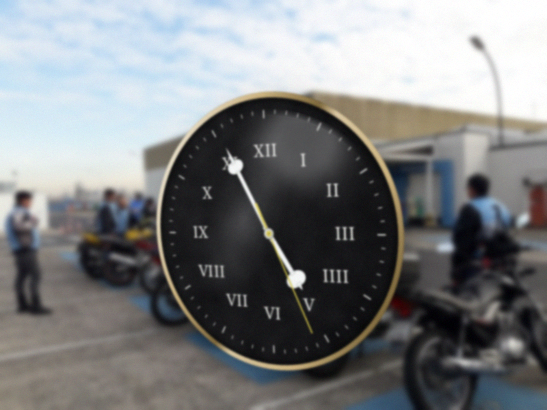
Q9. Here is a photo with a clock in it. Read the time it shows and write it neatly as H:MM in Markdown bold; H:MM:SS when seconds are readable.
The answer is **4:55:26**
